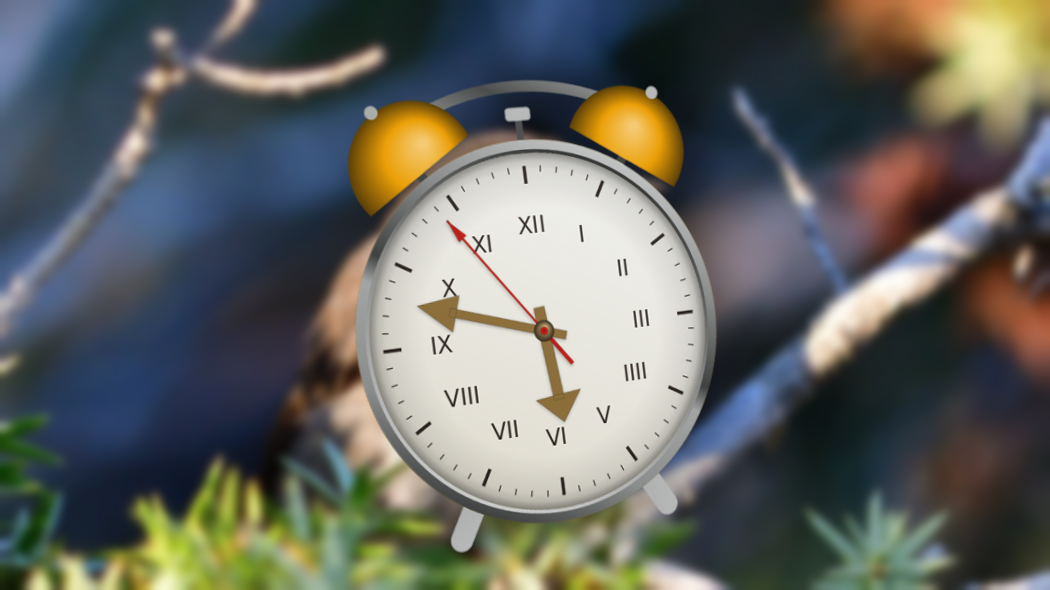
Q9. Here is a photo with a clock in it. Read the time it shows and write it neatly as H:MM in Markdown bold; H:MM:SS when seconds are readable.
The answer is **5:47:54**
